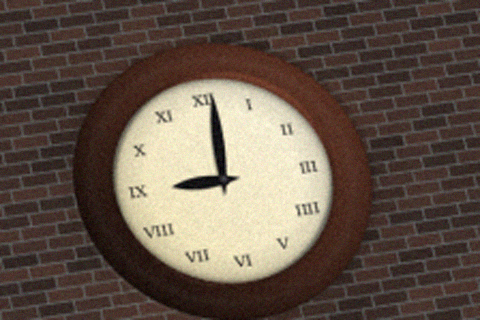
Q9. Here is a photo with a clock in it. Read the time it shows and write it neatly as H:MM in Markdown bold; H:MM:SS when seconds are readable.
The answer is **9:01**
